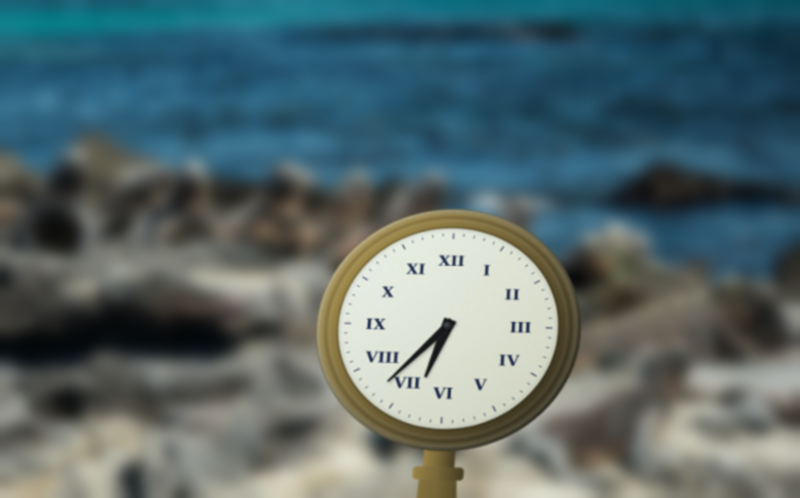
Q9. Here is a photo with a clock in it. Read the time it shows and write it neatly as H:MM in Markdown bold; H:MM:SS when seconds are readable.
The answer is **6:37**
